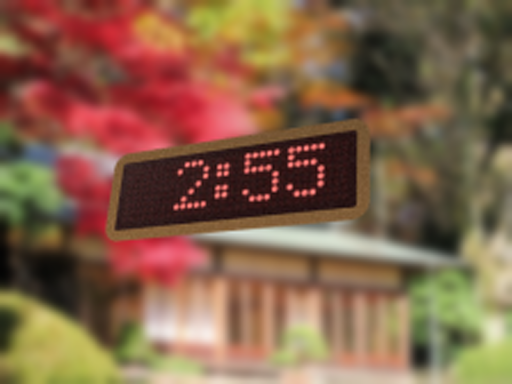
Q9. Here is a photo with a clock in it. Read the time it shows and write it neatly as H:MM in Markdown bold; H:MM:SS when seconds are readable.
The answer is **2:55**
